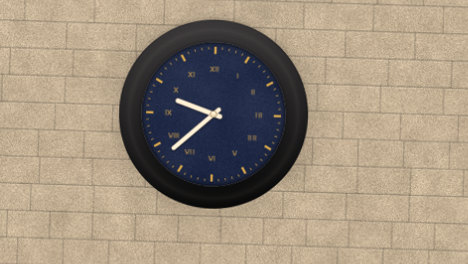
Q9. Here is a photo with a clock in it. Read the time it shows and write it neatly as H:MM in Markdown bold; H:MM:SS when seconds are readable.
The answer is **9:38**
